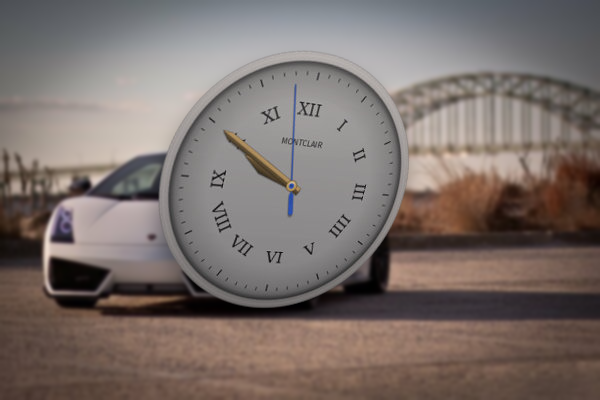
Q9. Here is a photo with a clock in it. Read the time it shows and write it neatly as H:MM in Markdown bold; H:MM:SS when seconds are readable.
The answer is **9:49:58**
